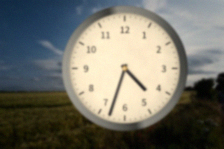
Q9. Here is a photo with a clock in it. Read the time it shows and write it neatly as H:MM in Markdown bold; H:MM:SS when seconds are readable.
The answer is **4:33**
